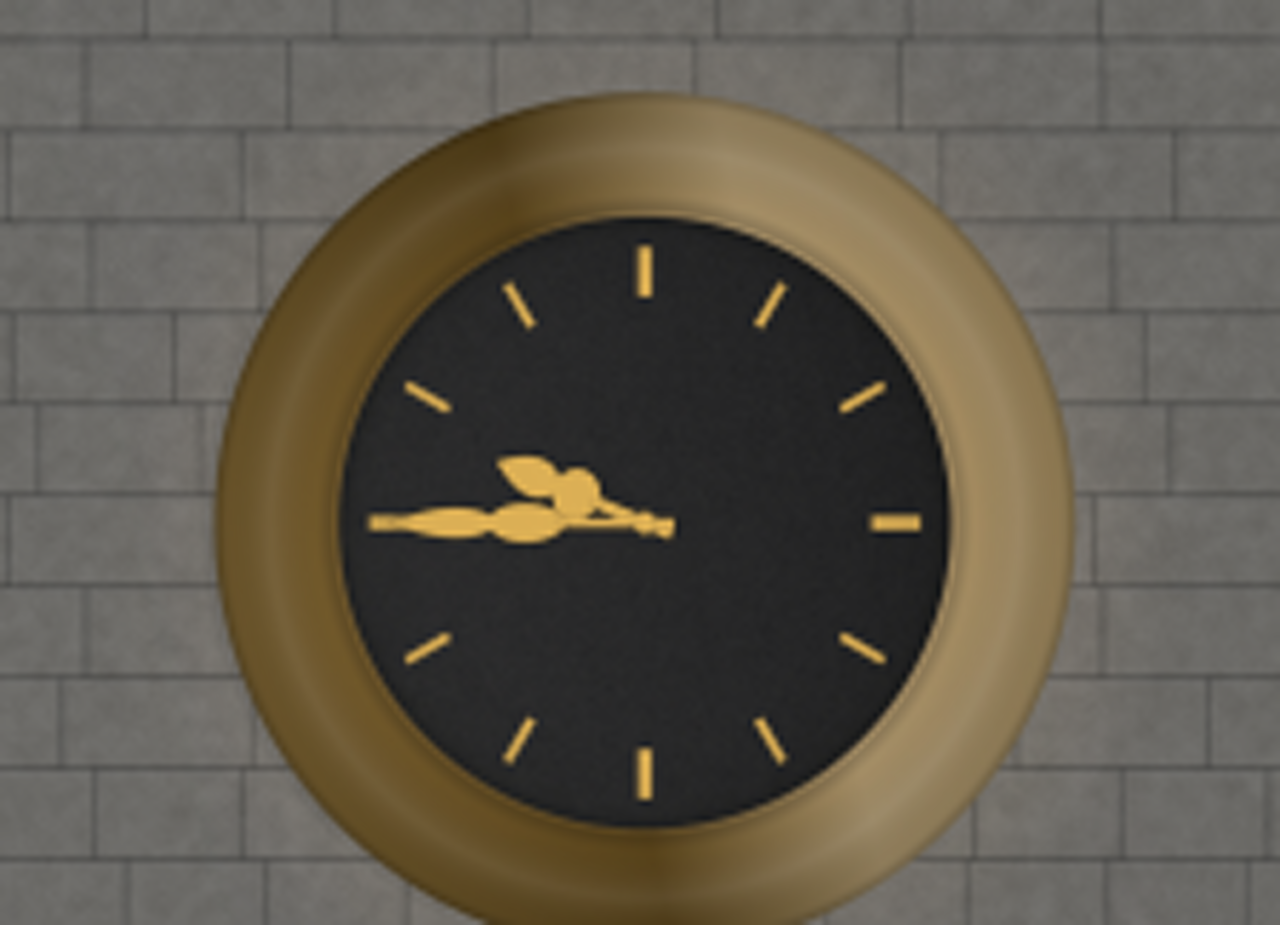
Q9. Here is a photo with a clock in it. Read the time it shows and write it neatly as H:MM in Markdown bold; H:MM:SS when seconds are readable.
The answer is **9:45**
